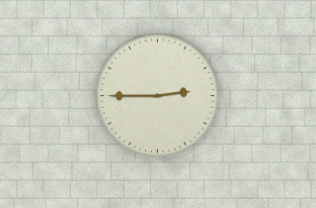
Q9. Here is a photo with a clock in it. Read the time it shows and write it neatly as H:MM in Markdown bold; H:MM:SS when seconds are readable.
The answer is **2:45**
